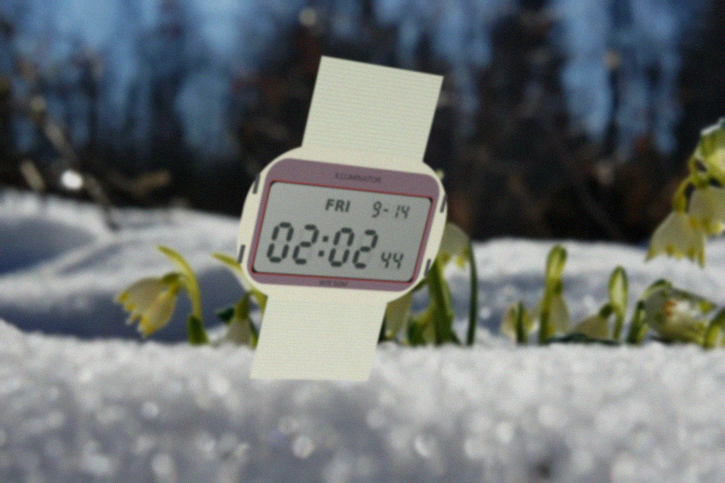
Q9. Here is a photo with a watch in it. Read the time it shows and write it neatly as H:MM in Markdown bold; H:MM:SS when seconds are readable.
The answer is **2:02:44**
